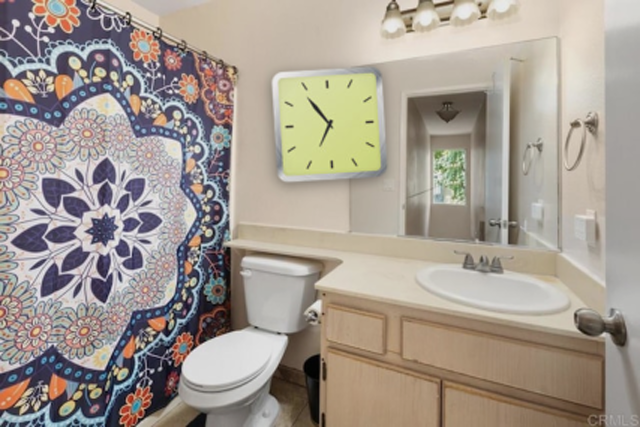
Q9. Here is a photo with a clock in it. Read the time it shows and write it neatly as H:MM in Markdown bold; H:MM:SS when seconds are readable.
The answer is **6:54**
